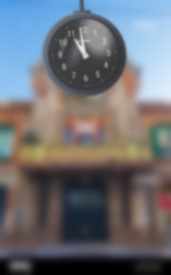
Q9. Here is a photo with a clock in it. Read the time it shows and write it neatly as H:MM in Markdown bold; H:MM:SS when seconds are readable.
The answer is **10:59**
